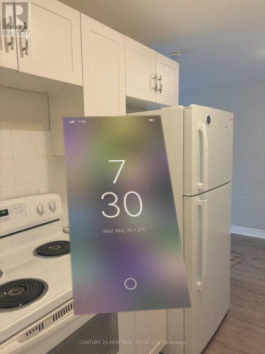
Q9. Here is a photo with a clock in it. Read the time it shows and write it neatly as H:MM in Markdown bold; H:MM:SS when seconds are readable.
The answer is **7:30**
